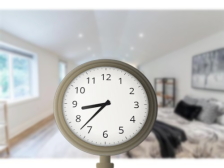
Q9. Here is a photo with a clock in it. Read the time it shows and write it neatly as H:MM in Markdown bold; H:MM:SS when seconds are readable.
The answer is **8:37**
